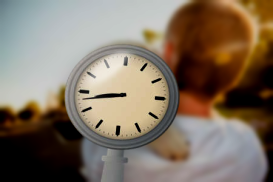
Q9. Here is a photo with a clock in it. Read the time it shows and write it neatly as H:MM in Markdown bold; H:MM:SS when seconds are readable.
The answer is **8:43**
